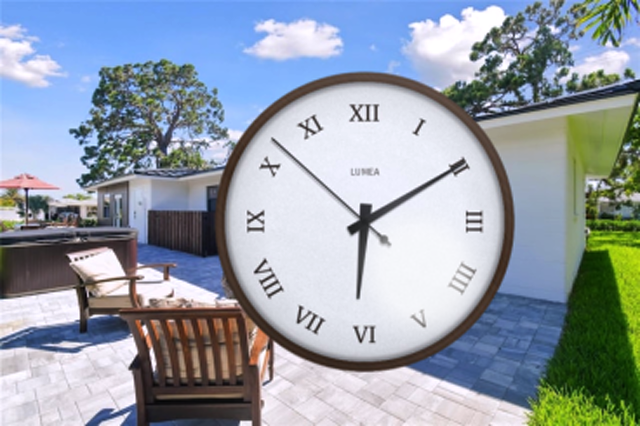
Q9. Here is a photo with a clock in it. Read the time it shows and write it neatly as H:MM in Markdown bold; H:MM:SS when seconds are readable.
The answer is **6:09:52**
